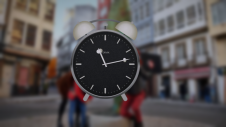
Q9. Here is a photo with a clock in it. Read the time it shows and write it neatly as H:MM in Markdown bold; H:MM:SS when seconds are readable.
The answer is **11:13**
